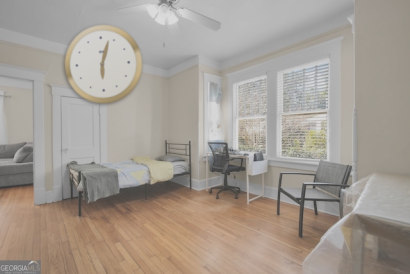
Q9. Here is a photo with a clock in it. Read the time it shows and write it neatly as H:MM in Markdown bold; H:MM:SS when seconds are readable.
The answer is **6:03**
